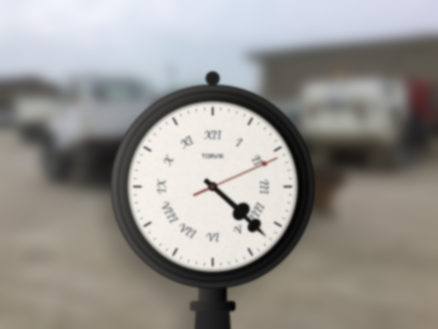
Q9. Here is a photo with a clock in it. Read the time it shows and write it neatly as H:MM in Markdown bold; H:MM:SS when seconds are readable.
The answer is **4:22:11**
